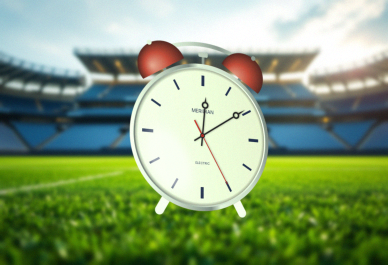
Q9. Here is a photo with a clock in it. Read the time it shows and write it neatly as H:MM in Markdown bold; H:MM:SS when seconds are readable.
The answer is **12:09:25**
